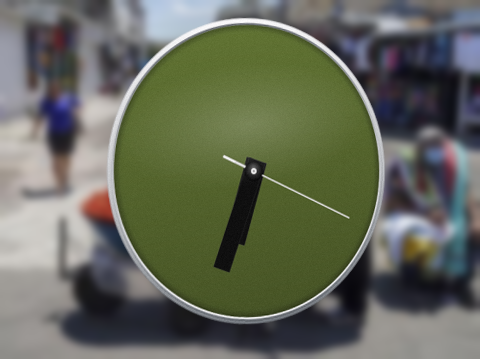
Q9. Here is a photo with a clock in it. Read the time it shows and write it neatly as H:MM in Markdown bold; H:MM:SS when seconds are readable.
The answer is **6:33:19**
